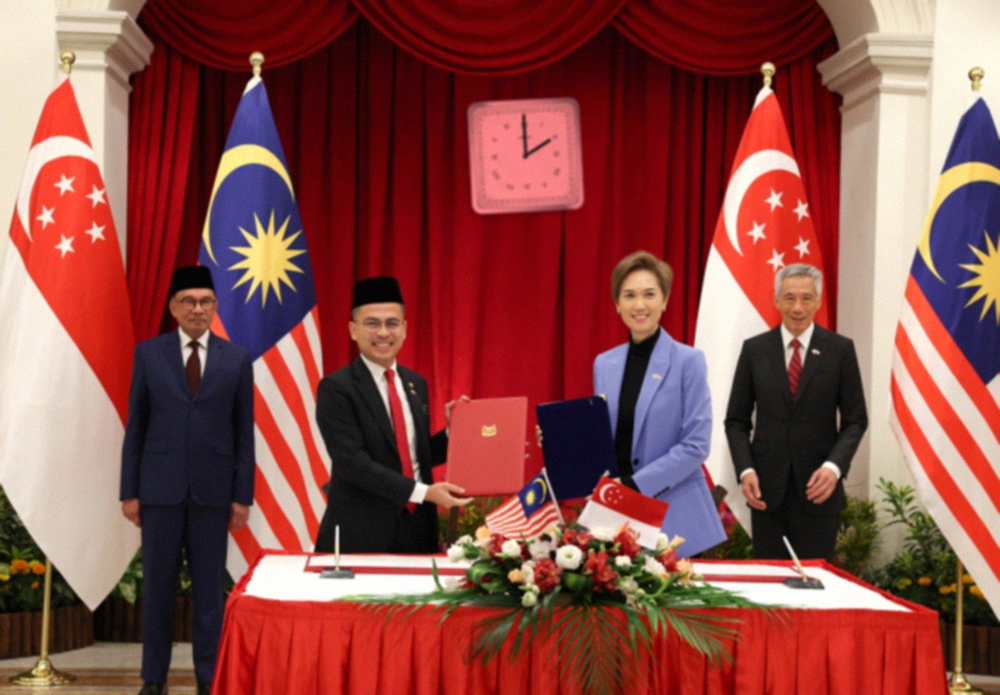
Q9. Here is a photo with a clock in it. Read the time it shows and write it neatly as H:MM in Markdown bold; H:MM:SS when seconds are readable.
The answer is **2:00**
